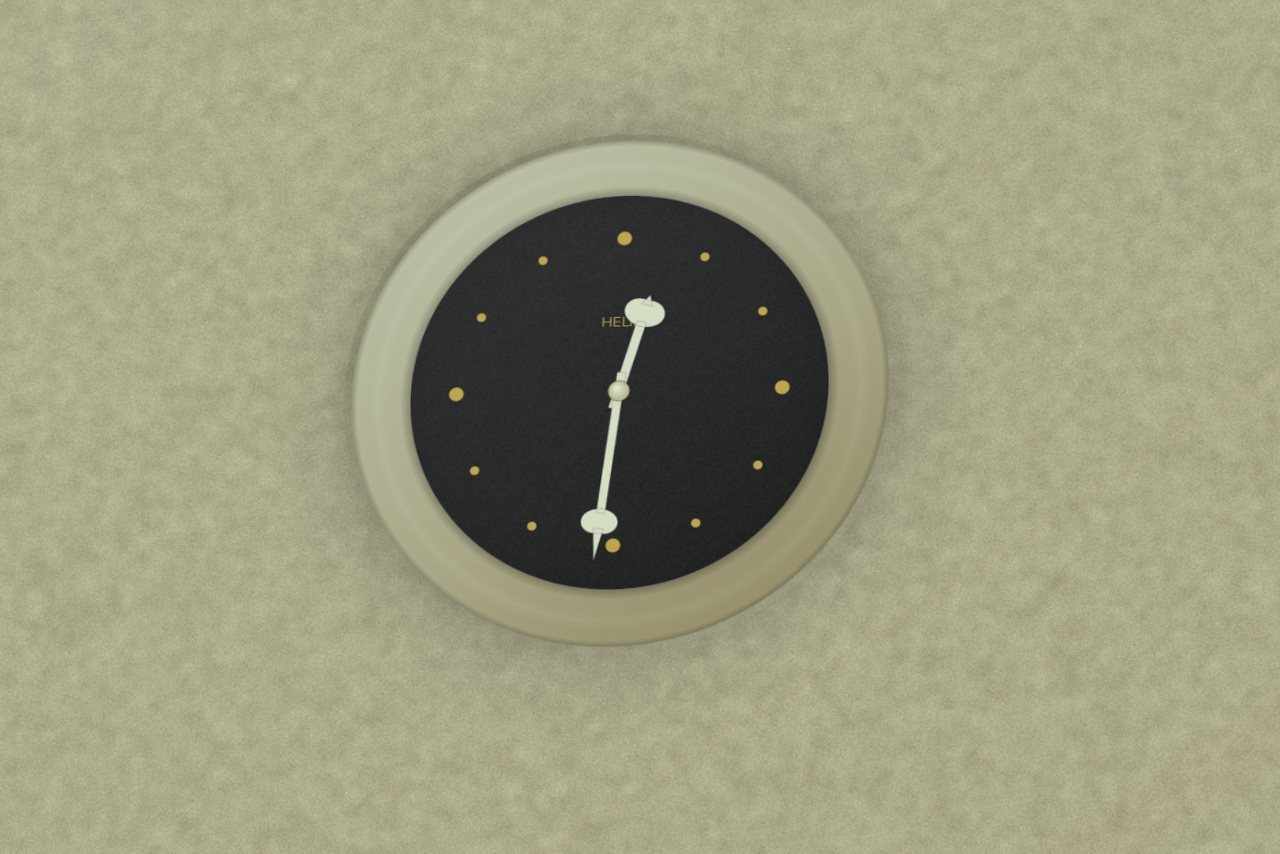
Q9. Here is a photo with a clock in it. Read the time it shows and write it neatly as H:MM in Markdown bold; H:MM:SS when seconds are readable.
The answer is **12:31**
